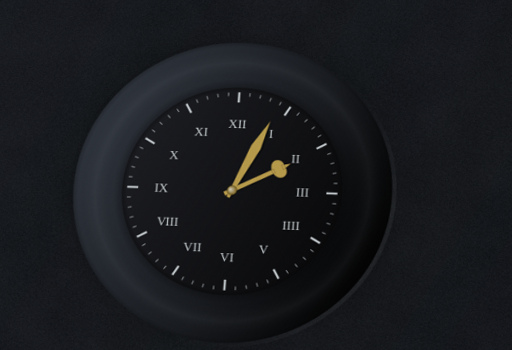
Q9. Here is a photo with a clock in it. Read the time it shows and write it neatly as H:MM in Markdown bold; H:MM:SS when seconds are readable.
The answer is **2:04**
